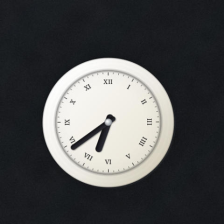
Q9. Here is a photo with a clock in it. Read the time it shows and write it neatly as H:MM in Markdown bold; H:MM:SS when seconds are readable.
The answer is **6:39**
